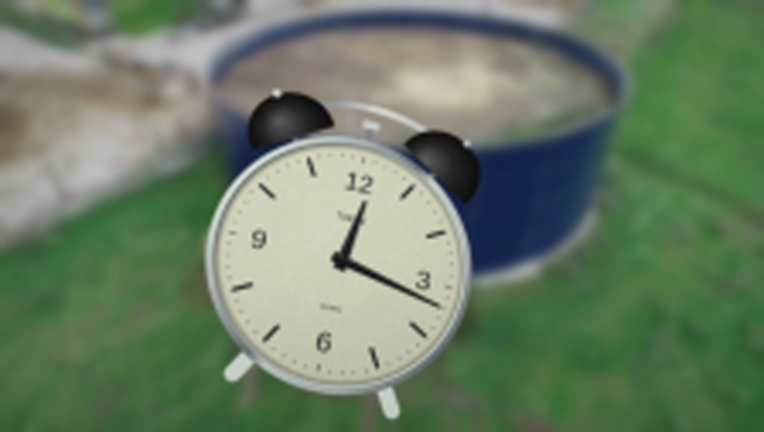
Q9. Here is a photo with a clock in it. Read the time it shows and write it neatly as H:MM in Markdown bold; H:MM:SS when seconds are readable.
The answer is **12:17**
